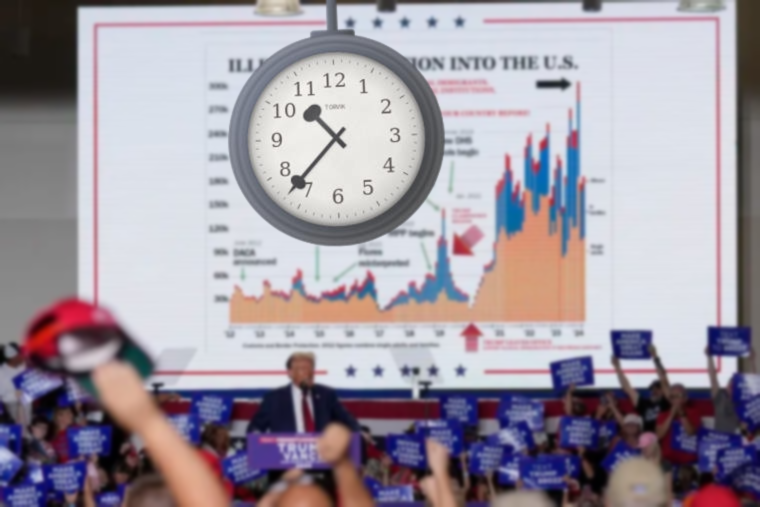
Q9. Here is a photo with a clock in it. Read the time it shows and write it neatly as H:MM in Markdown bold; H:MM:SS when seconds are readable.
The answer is **10:37**
